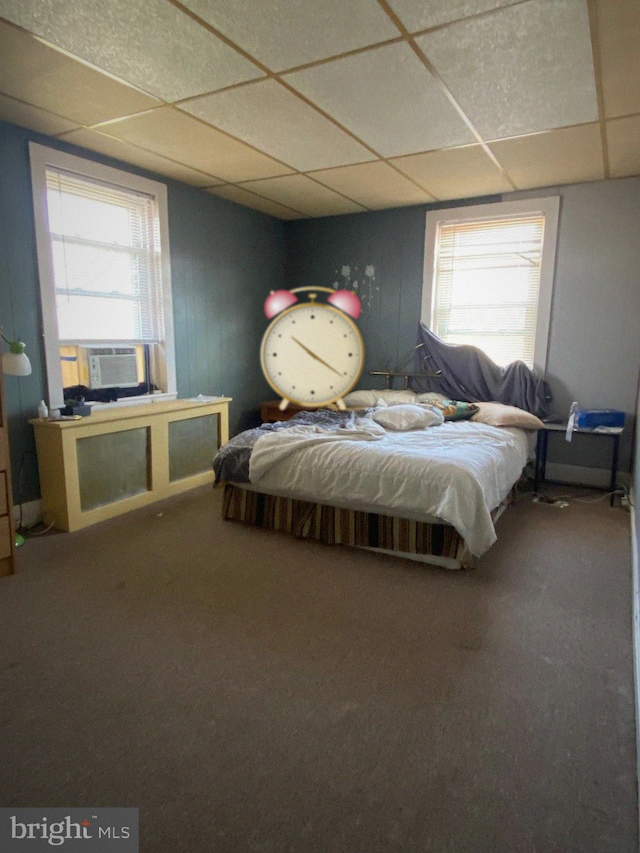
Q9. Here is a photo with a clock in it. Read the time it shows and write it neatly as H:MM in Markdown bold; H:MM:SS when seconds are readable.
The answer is **10:21**
